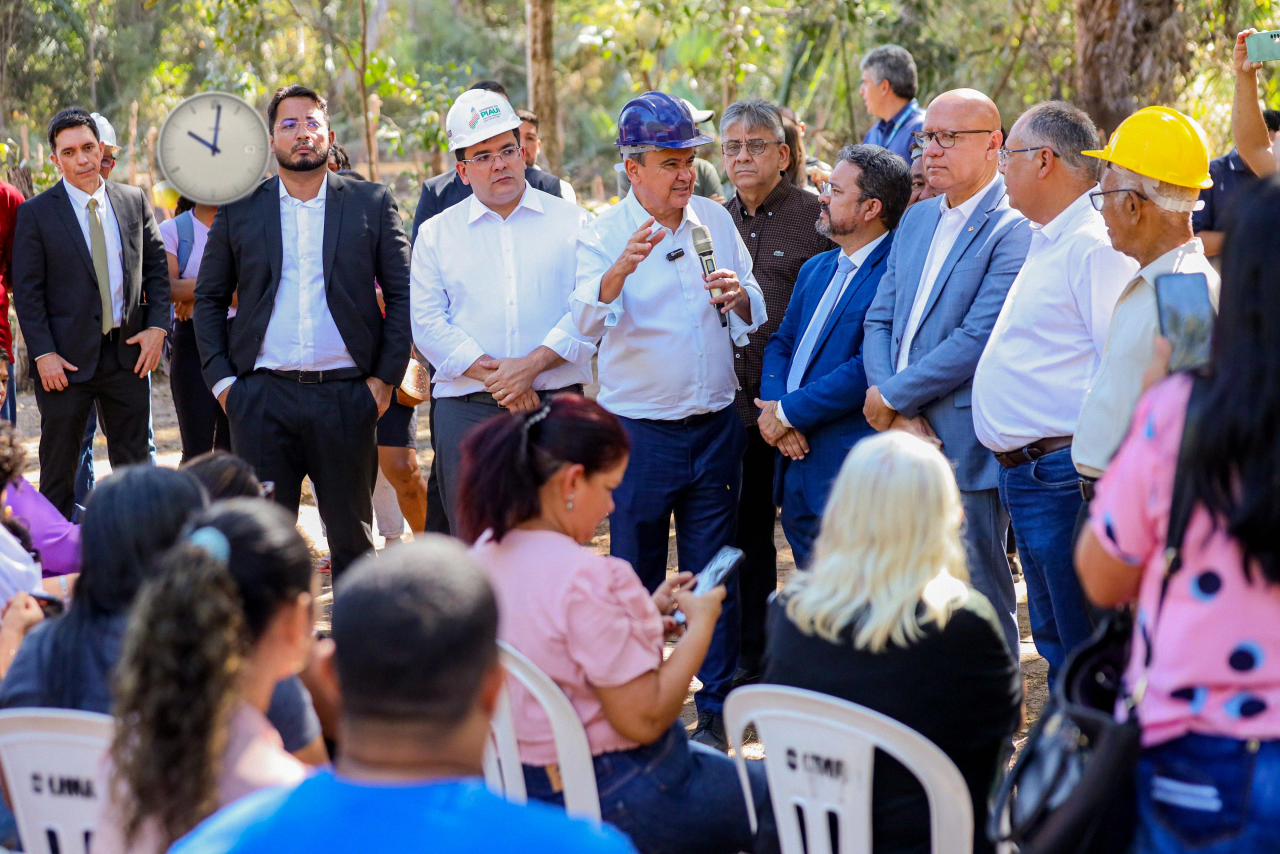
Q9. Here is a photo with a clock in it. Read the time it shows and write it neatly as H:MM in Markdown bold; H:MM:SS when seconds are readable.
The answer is **10:01**
